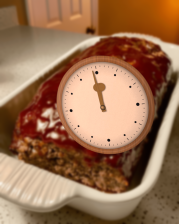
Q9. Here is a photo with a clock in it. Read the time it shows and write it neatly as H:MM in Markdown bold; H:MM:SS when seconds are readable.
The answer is **11:59**
